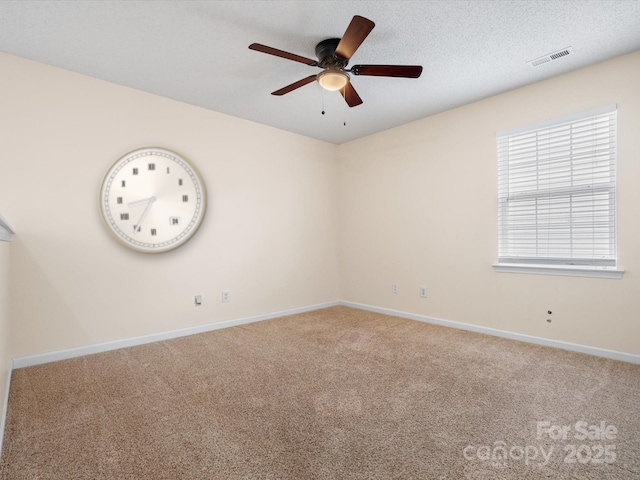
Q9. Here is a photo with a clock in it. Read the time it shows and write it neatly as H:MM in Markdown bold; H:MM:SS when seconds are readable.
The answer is **8:35**
